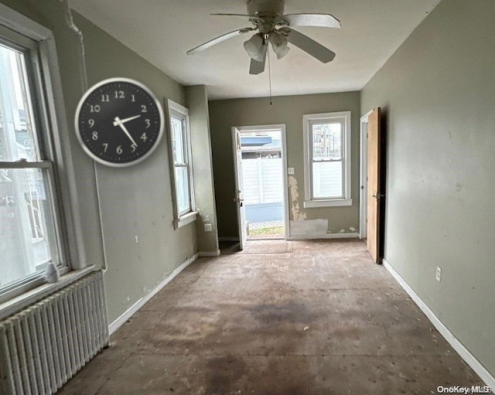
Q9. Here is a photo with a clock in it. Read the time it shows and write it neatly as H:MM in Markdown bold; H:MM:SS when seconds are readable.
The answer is **2:24**
